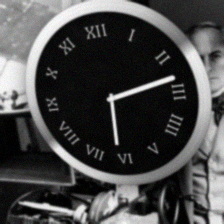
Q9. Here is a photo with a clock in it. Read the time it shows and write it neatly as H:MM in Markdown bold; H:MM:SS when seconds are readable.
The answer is **6:13**
